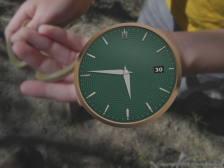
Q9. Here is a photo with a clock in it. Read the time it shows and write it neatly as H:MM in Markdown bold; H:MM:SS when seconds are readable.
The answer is **5:46**
